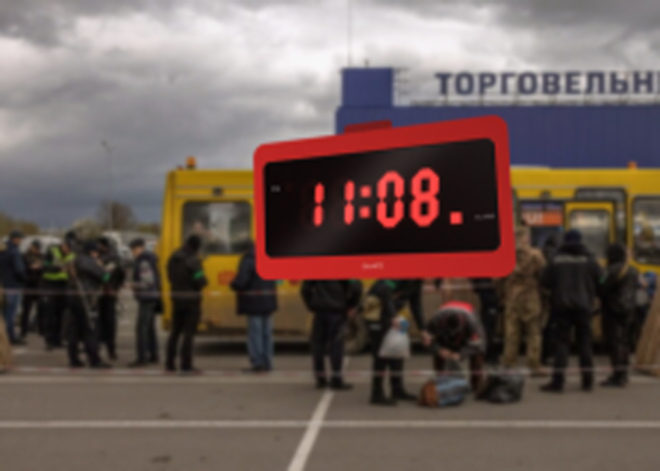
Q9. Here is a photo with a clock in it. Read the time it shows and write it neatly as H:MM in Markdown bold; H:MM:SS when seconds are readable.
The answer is **11:08**
